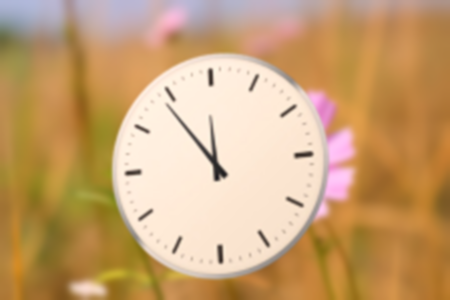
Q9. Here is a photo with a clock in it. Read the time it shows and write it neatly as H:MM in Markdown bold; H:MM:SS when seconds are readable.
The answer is **11:54**
